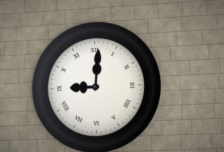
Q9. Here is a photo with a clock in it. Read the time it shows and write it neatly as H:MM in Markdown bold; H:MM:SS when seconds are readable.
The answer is **9:01**
